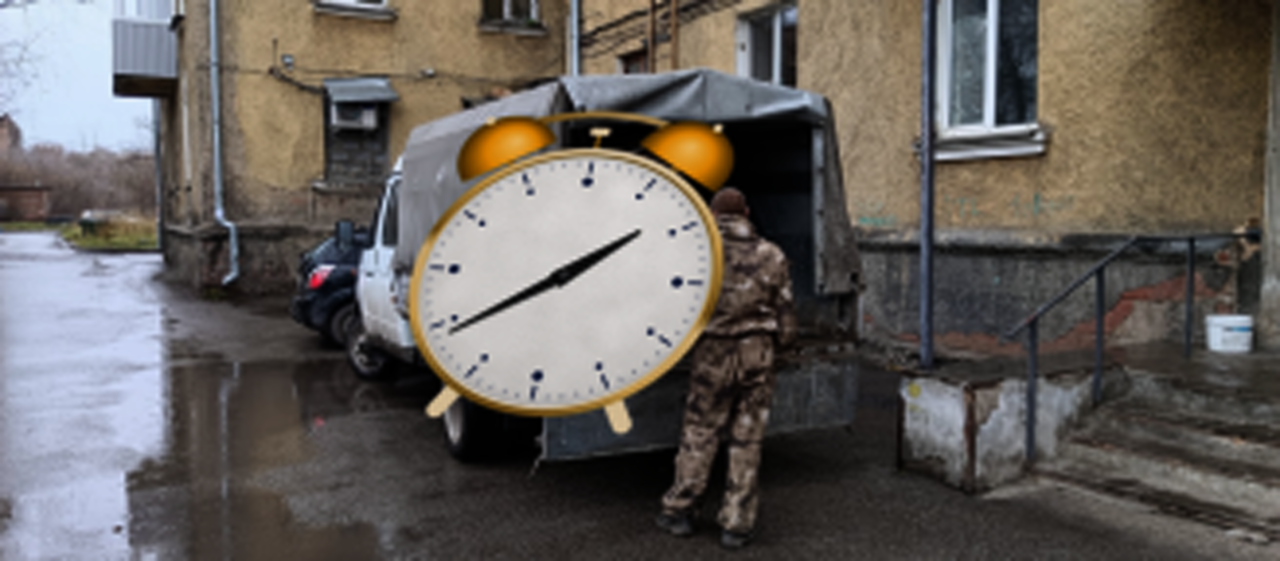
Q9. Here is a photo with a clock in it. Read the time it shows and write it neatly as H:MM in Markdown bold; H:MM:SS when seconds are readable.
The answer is **1:39**
